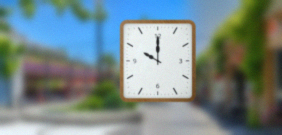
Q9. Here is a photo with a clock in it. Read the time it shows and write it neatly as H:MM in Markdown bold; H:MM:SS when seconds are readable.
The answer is **10:00**
